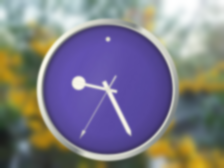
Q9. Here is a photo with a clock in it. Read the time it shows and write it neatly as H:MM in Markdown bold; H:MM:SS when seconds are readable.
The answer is **9:25:35**
